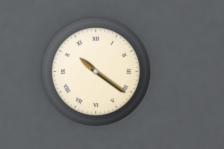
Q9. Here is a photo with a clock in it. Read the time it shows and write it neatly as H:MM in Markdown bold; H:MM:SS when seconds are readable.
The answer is **10:21**
